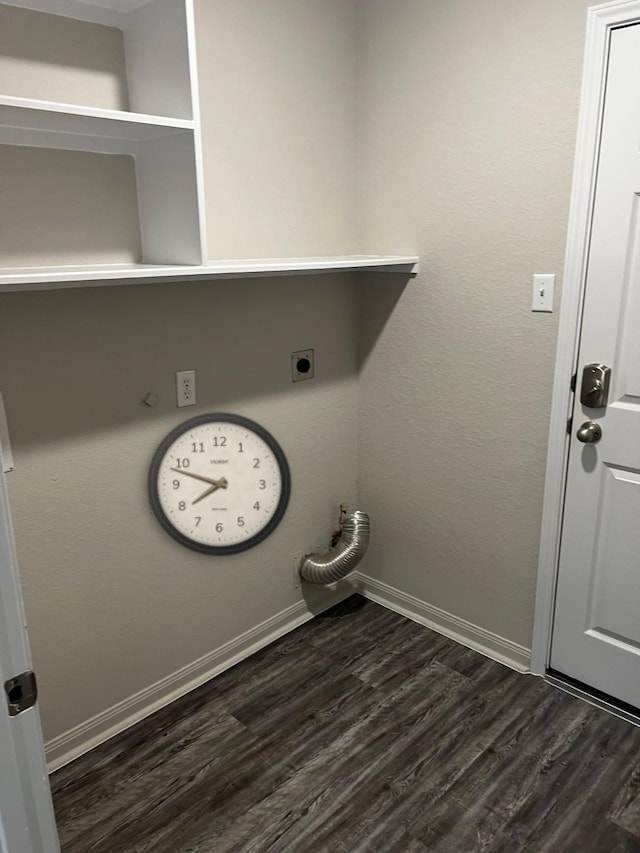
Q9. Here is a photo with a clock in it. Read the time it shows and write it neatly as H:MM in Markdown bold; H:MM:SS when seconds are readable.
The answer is **7:48**
